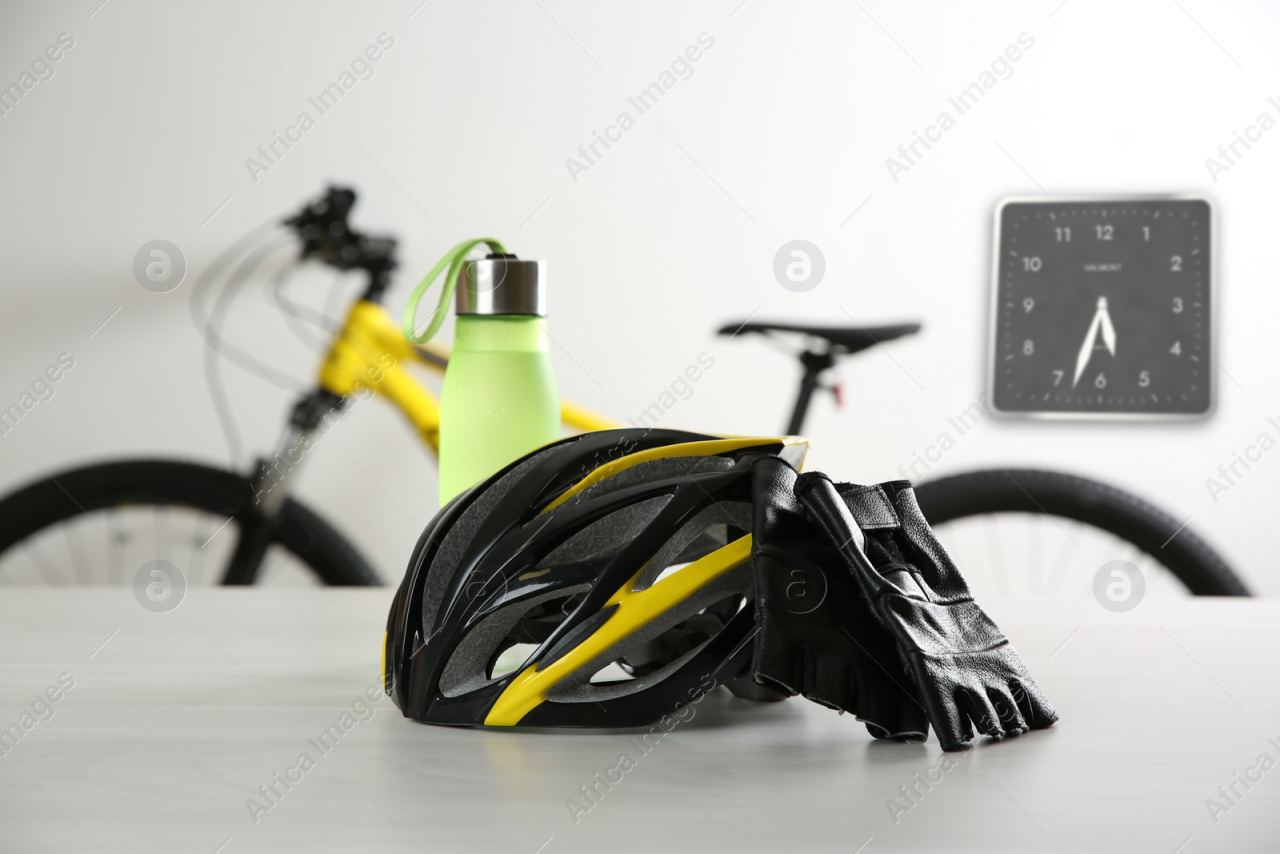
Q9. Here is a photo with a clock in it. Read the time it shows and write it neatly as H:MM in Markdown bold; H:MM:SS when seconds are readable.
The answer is **5:33**
